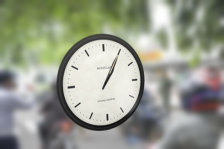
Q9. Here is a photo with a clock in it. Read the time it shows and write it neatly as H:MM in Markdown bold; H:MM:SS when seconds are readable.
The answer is **1:05**
